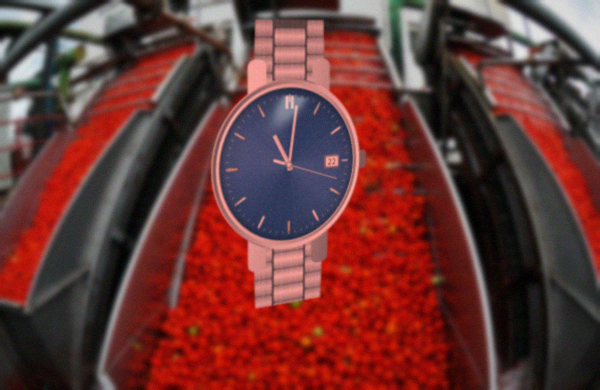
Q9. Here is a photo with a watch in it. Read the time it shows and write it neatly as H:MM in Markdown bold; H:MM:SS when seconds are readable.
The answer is **11:01:18**
